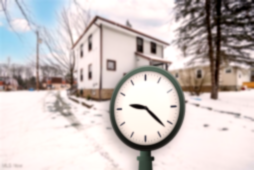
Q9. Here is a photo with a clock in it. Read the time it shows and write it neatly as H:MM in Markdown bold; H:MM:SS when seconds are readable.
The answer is **9:22**
